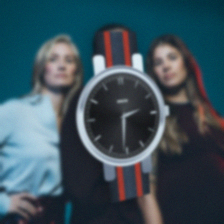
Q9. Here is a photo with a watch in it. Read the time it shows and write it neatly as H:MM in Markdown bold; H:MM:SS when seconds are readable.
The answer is **2:31**
